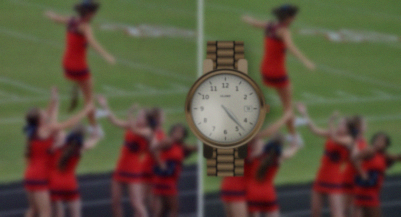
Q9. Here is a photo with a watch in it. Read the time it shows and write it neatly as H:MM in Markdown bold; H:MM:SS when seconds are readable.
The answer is **4:23**
